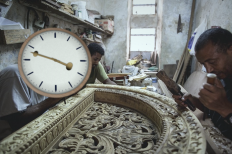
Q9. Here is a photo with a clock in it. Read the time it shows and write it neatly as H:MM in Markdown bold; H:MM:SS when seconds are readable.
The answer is **3:48**
